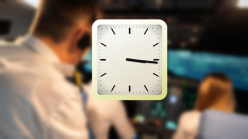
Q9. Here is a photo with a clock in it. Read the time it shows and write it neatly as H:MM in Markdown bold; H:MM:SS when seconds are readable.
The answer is **3:16**
